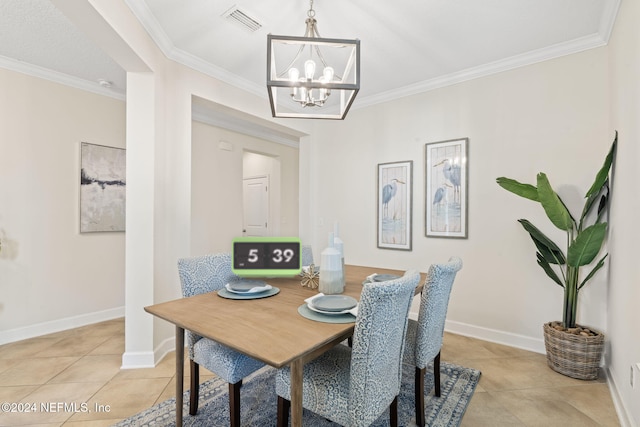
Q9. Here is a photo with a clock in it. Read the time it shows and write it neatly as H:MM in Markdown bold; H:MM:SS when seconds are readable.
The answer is **5:39**
